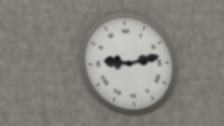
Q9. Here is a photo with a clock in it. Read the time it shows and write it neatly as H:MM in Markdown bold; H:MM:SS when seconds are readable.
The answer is **9:13**
